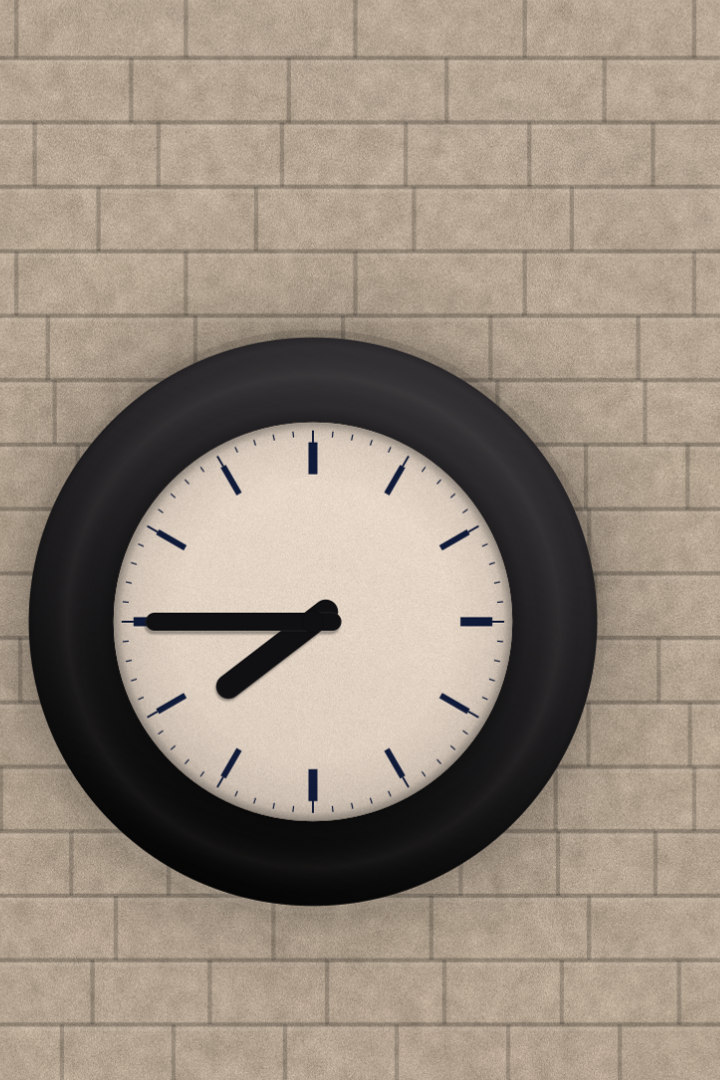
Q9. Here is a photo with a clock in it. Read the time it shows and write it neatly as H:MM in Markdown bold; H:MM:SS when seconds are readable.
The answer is **7:45**
